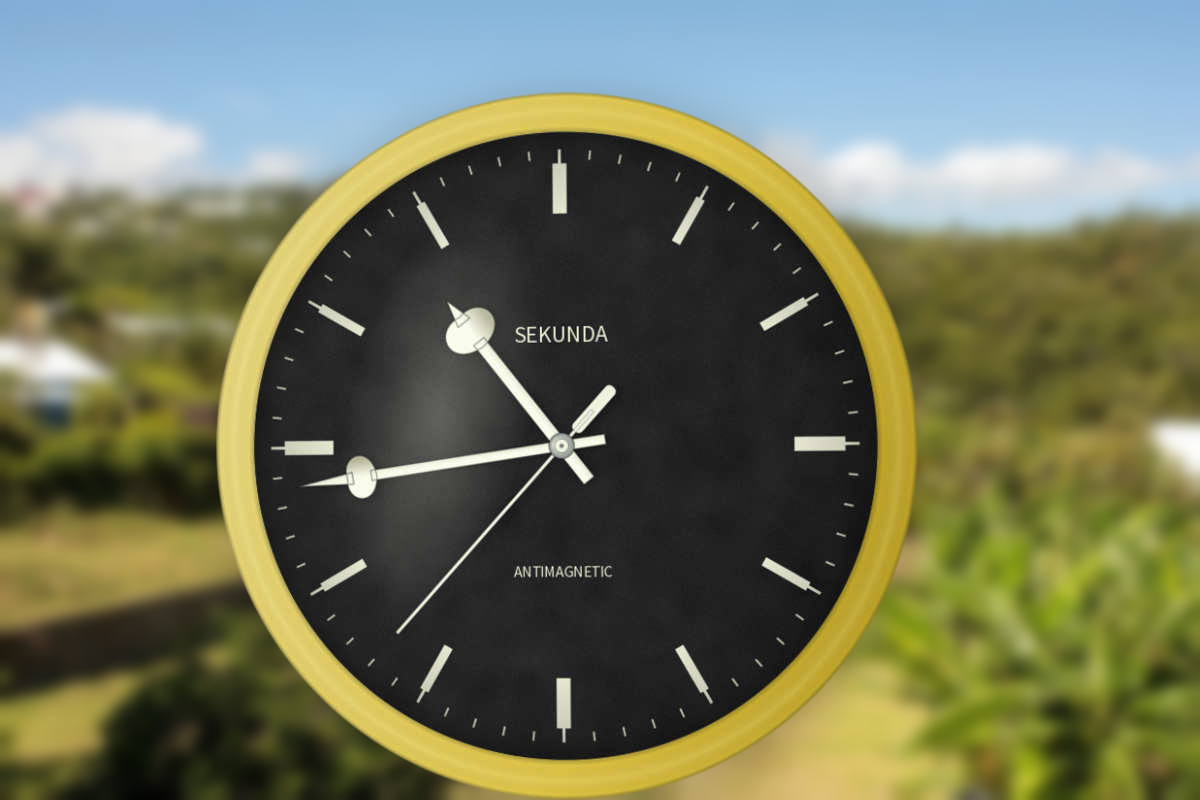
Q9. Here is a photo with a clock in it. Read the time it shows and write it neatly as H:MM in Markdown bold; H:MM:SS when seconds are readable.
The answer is **10:43:37**
